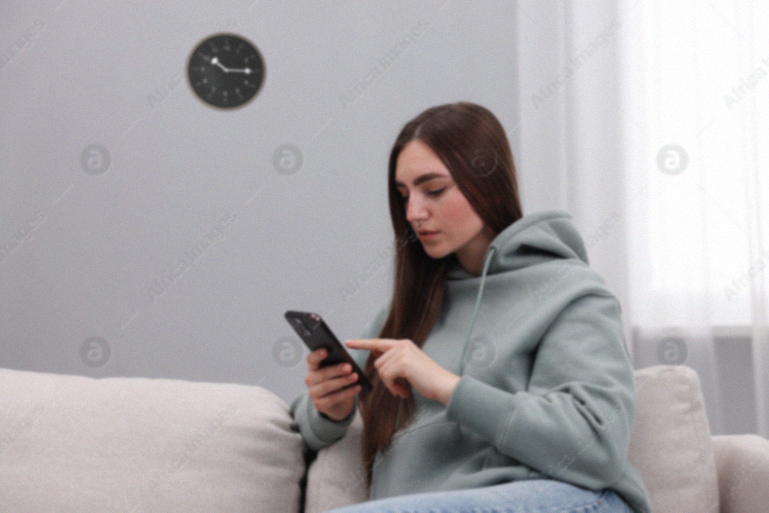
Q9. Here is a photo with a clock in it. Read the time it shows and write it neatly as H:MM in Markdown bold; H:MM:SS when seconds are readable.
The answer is **10:15**
